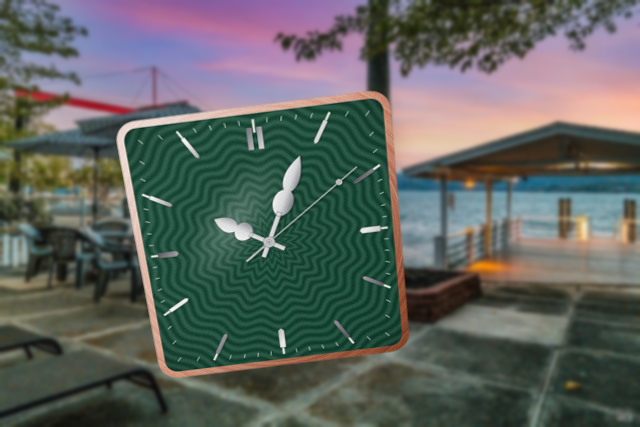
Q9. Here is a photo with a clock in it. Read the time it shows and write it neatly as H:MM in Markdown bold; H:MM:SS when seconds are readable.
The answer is **10:04:09**
